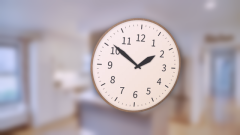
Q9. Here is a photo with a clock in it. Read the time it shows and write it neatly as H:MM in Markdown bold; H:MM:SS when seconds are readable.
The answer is **1:51**
